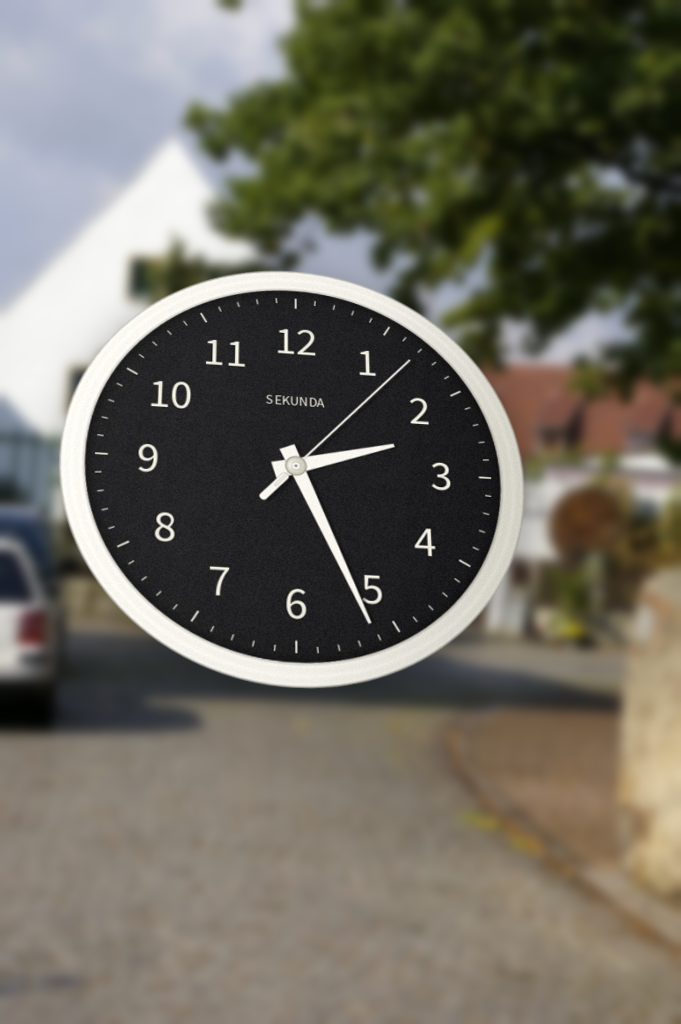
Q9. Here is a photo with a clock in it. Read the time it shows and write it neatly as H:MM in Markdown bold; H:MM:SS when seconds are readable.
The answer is **2:26:07**
